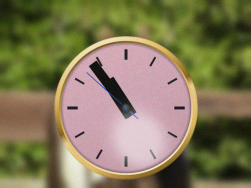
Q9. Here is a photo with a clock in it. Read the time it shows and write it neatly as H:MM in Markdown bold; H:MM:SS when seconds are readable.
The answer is **10:53:52**
